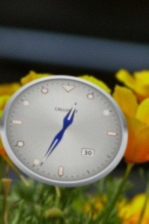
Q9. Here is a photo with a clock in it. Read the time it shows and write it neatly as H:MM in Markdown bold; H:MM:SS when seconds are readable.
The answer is **12:34**
